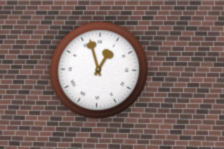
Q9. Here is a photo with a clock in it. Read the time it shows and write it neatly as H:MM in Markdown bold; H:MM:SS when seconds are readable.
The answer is **12:57**
